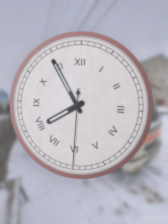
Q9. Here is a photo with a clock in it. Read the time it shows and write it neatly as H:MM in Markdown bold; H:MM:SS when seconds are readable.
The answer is **7:54:30**
